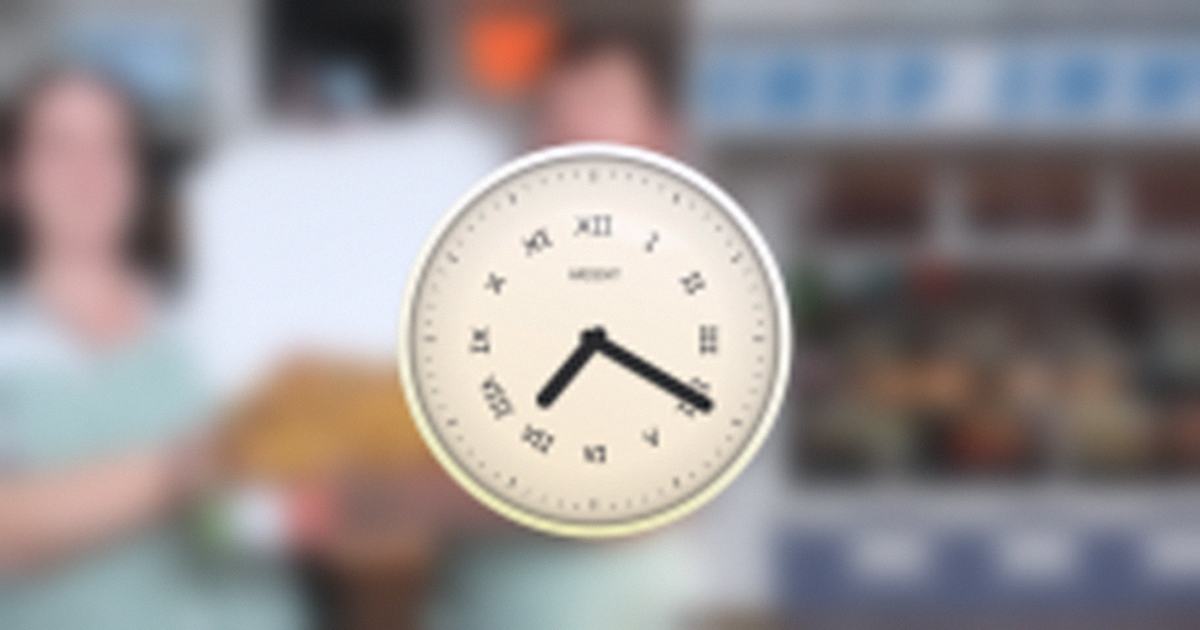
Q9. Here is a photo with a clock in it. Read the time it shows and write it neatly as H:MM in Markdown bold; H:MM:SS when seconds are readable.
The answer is **7:20**
